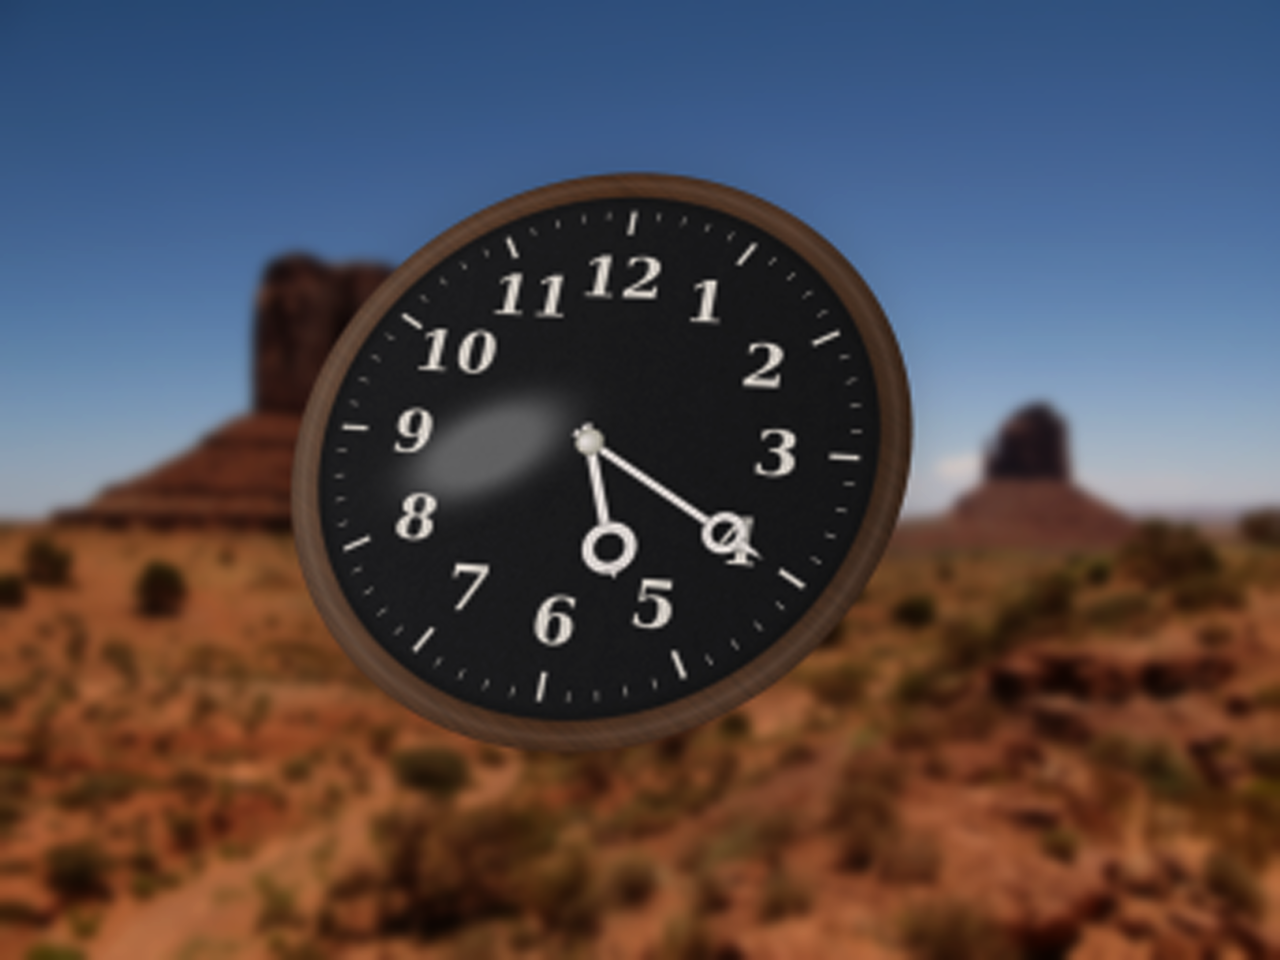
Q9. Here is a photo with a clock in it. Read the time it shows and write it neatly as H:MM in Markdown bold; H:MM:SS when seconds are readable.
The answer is **5:20**
